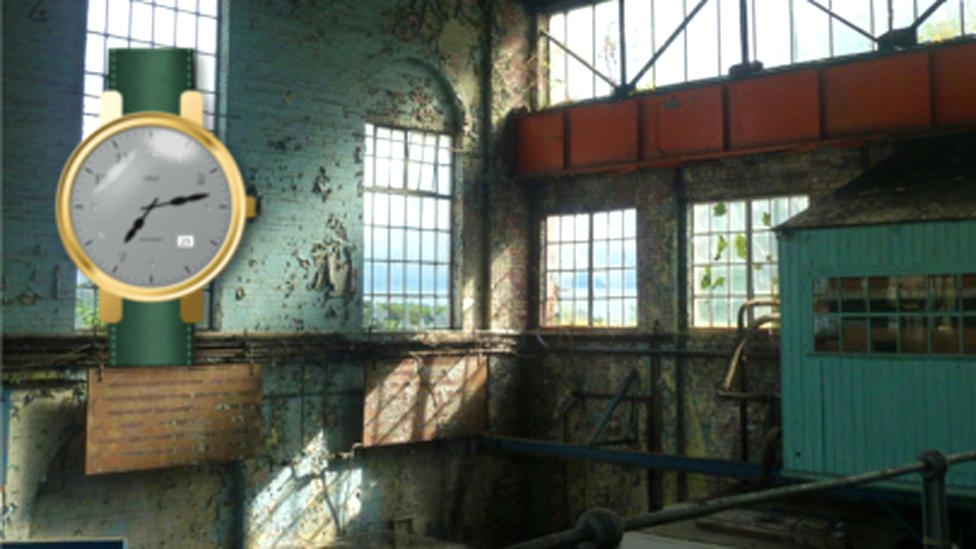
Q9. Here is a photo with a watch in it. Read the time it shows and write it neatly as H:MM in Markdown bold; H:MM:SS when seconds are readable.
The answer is **7:13**
